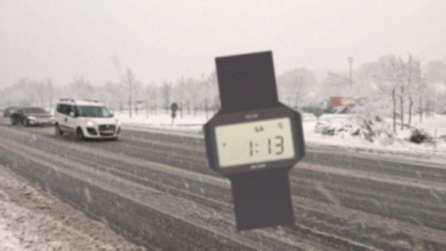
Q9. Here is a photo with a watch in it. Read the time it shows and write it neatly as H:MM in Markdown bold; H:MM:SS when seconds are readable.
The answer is **1:13**
